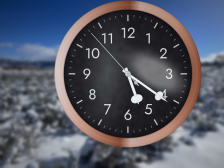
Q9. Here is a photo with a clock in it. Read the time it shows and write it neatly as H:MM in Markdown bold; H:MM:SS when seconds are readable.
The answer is **5:20:53**
